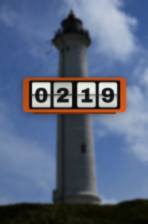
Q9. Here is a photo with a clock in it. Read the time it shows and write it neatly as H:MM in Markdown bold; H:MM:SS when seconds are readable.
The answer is **2:19**
